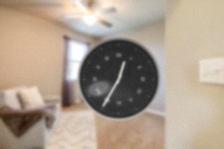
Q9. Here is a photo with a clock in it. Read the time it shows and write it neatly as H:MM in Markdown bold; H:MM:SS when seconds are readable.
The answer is **12:35**
